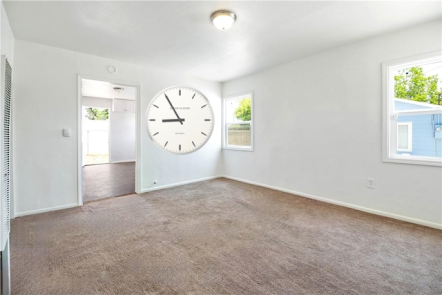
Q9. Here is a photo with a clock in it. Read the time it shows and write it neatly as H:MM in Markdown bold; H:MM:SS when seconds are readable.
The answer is **8:55**
